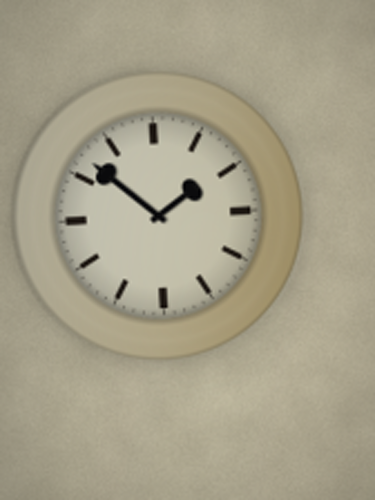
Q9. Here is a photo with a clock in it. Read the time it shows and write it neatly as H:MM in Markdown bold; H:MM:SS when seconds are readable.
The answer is **1:52**
